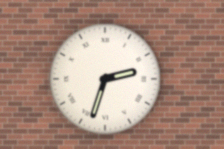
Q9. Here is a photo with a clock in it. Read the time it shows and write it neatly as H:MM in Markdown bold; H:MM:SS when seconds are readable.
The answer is **2:33**
